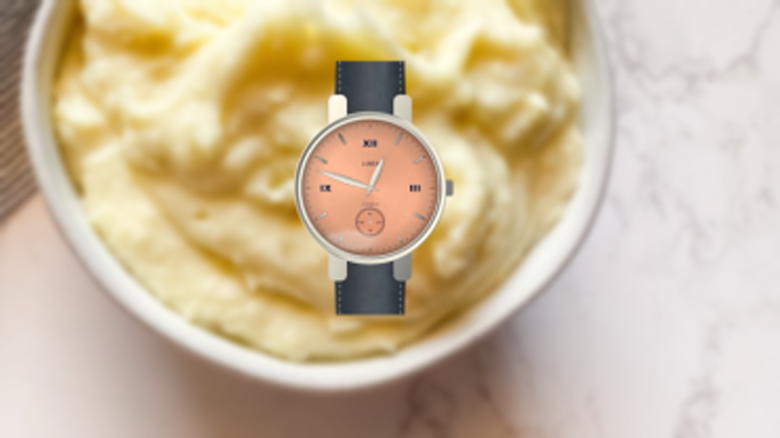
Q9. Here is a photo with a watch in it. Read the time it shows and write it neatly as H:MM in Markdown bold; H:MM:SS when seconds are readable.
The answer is **12:48**
